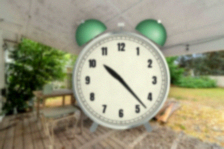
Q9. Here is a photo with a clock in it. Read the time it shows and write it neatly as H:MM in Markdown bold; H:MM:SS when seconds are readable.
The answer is **10:23**
